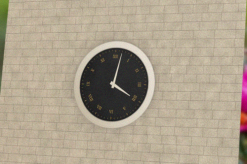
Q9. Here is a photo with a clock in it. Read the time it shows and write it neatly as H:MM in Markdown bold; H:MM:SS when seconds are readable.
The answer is **4:02**
